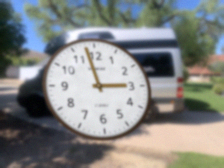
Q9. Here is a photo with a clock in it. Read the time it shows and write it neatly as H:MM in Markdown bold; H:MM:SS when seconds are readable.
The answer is **2:58**
